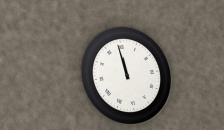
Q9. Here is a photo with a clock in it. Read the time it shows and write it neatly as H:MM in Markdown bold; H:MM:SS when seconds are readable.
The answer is **11:59**
